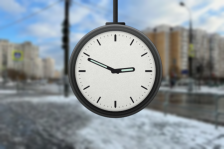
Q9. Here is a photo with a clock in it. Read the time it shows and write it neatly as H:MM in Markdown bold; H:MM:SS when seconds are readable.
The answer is **2:49**
